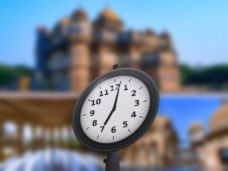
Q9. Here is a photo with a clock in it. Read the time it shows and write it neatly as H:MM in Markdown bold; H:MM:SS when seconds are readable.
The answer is **7:02**
